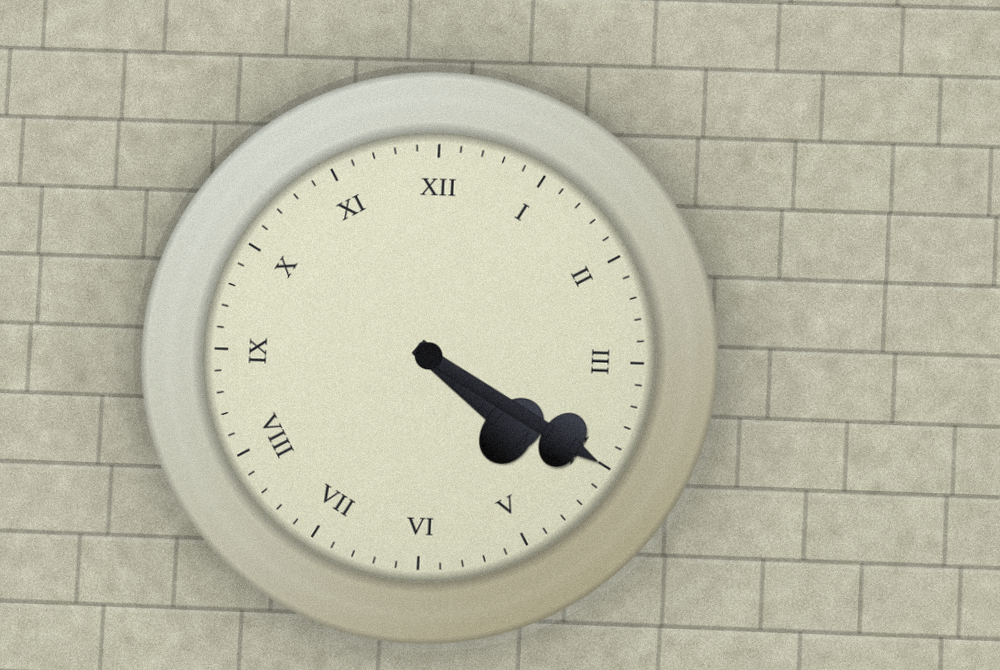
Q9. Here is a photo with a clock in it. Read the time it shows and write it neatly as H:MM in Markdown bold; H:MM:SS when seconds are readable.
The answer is **4:20**
